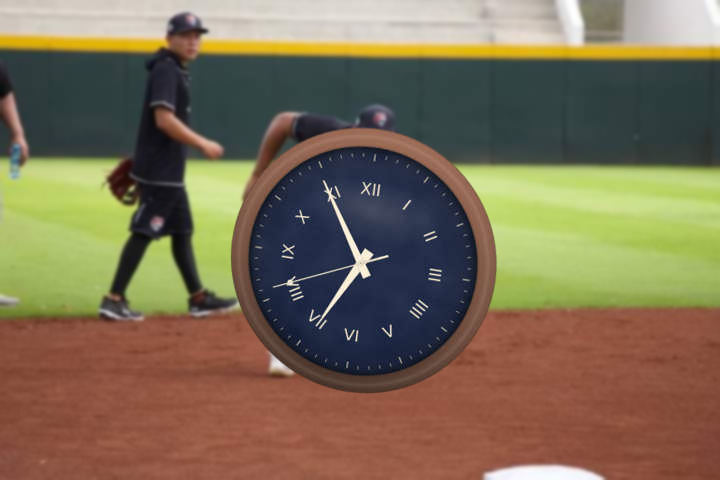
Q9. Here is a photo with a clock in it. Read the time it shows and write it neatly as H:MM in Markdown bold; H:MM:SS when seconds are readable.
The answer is **6:54:41**
